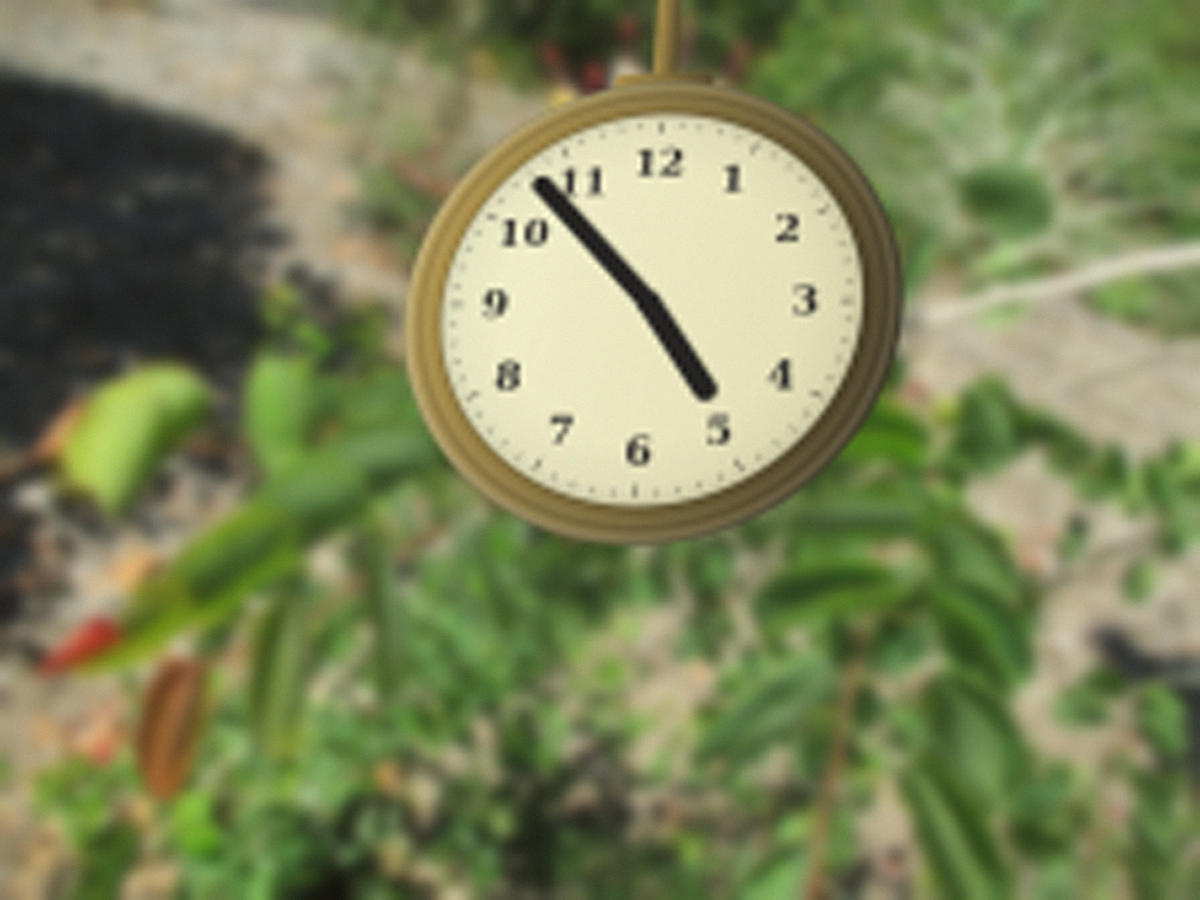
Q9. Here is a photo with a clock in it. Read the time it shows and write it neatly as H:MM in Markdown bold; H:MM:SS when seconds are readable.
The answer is **4:53**
